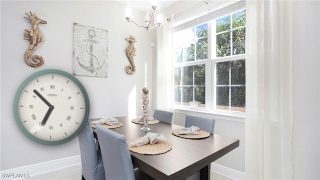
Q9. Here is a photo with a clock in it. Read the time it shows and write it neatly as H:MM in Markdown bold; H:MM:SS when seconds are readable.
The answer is **6:52**
